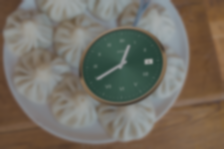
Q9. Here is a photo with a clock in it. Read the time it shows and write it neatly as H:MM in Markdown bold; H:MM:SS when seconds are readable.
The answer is **12:40**
